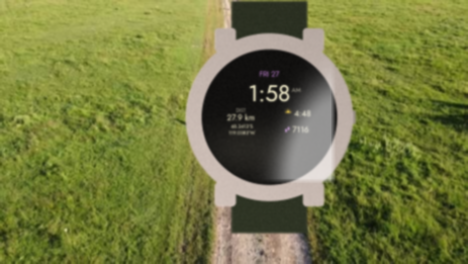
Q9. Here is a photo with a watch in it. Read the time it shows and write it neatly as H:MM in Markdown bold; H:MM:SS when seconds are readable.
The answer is **1:58**
